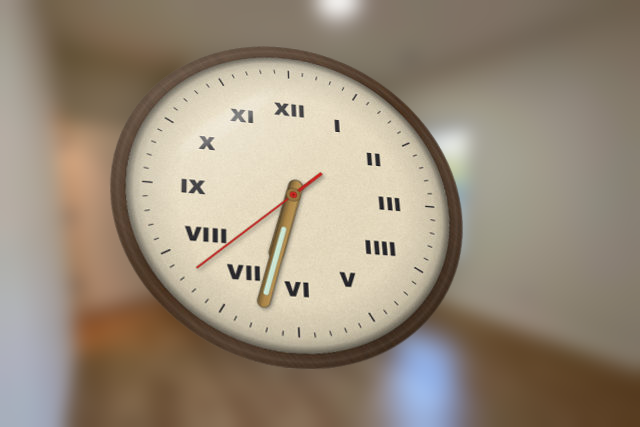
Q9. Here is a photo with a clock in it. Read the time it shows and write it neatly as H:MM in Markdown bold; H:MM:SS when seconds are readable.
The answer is **6:32:38**
